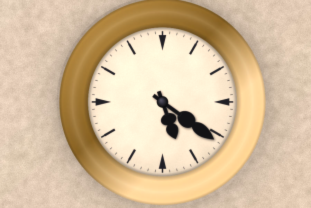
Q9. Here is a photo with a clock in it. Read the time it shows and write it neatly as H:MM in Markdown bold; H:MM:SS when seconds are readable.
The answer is **5:21**
